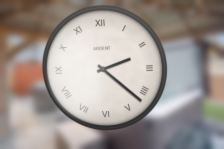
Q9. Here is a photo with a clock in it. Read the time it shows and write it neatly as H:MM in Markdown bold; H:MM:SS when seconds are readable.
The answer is **2:22**
